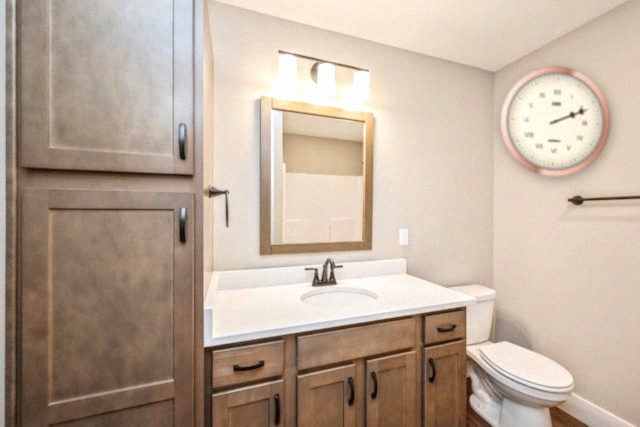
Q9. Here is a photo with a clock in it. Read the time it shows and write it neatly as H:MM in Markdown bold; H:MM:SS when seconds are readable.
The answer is **2:11**
